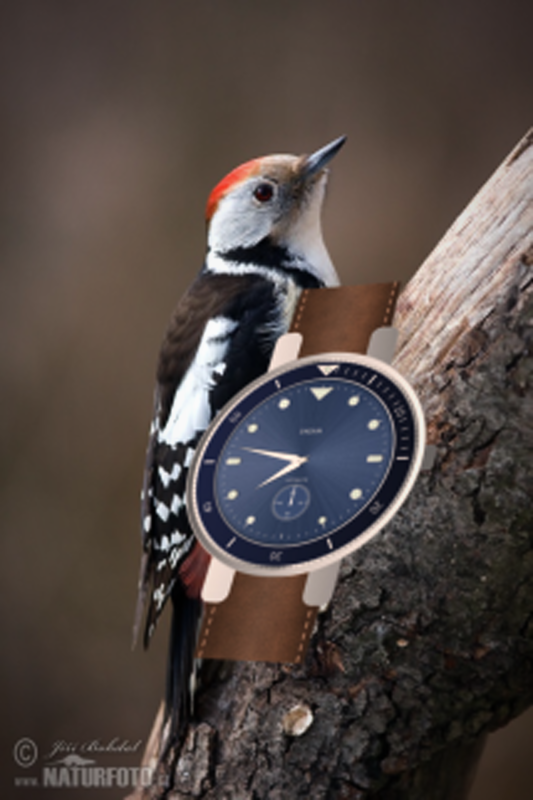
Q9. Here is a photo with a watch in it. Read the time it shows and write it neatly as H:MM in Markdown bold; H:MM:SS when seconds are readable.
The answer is **7:47**
